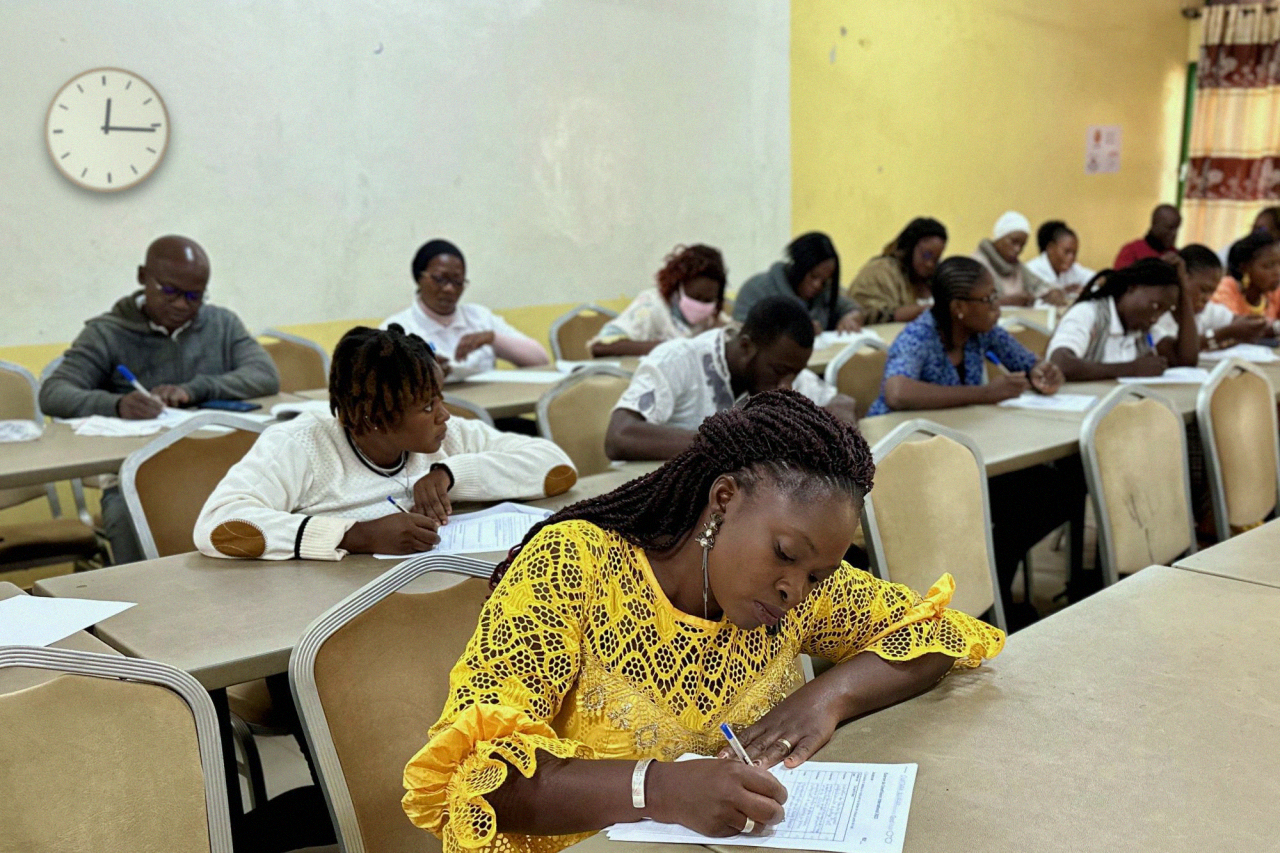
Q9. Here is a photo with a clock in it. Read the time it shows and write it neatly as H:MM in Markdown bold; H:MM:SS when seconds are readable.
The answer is **12:16**
